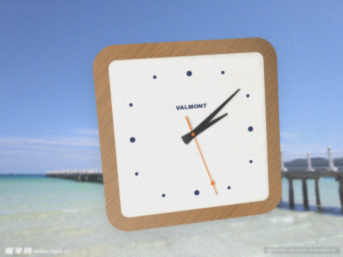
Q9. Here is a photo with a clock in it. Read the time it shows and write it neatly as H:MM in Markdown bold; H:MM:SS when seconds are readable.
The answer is **2:08:27**
